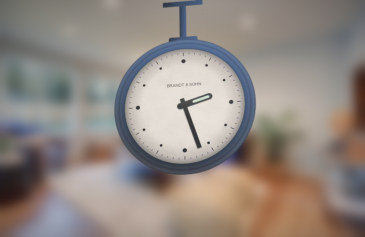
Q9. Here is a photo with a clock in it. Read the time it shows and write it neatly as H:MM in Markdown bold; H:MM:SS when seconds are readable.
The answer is **2:27**
